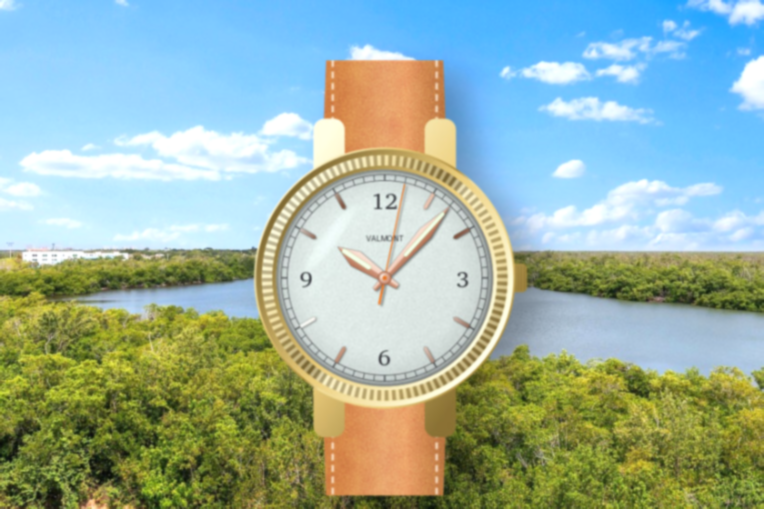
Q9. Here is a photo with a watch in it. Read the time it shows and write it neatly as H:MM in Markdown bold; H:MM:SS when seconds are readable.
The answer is **10:07:02**
